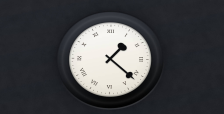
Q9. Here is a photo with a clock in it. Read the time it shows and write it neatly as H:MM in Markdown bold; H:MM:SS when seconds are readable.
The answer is **1:22**
